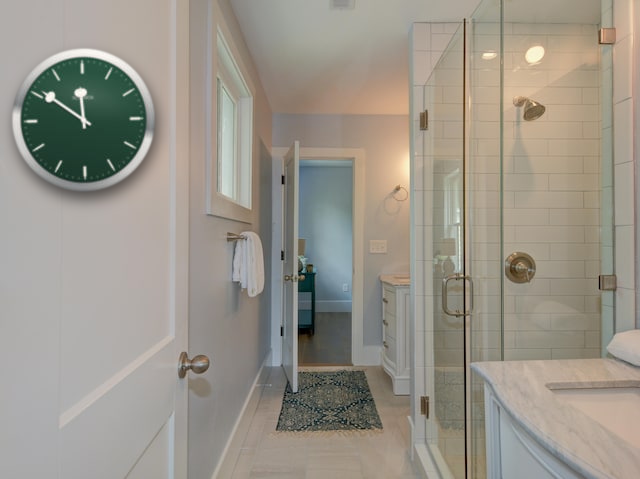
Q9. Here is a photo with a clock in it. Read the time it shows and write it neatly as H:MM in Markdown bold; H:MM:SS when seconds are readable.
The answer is **11:51**
